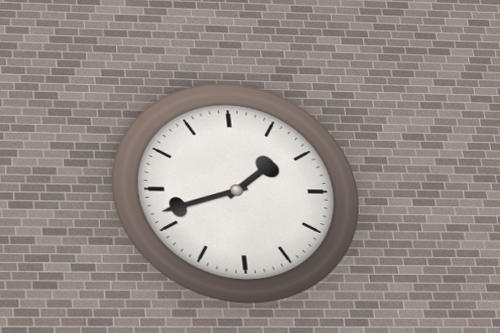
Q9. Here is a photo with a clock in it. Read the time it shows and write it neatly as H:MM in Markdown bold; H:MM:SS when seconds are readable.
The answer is **1:42**
